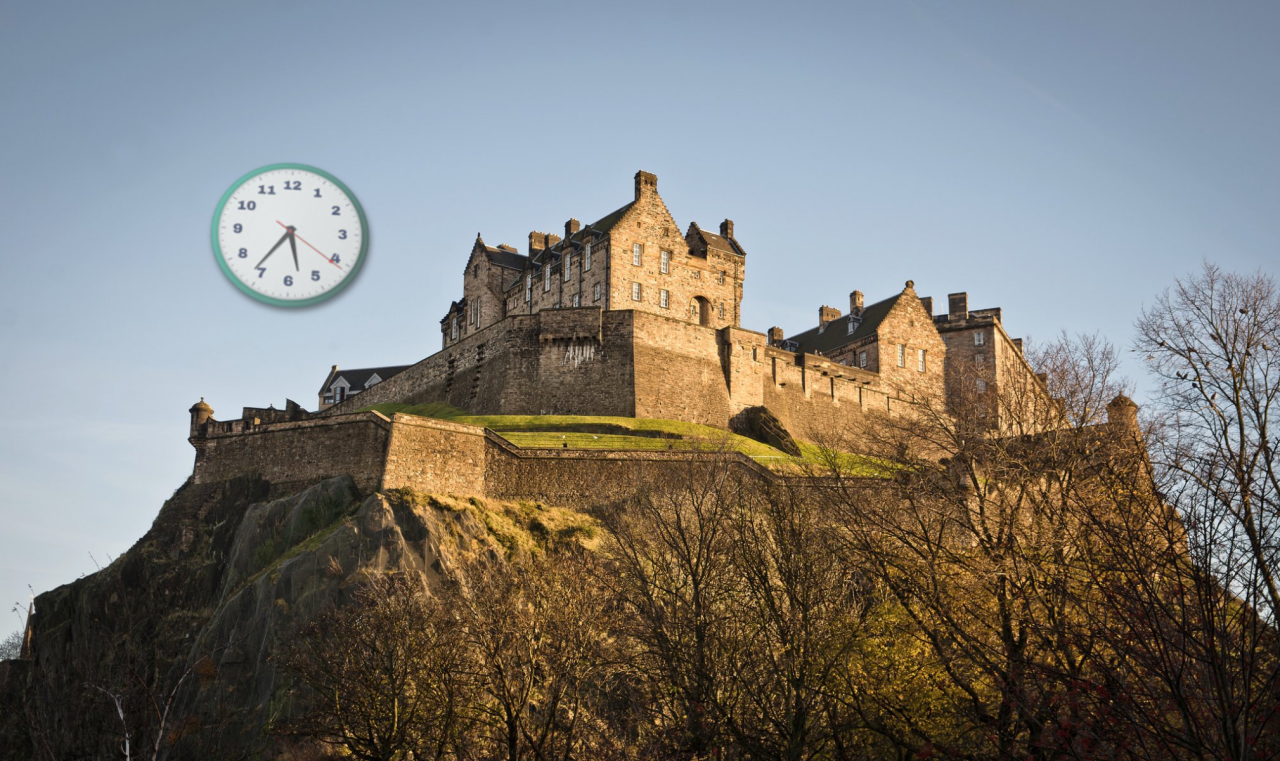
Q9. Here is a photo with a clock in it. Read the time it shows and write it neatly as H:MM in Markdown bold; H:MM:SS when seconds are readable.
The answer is **5:36:21**
